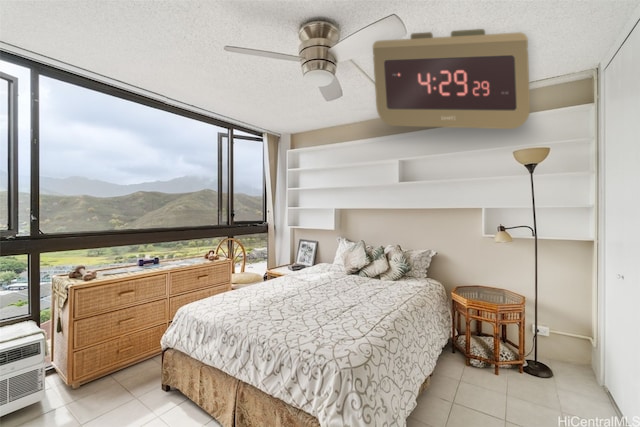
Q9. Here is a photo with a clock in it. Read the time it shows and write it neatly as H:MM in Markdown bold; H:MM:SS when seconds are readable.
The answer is **4:29:29**
